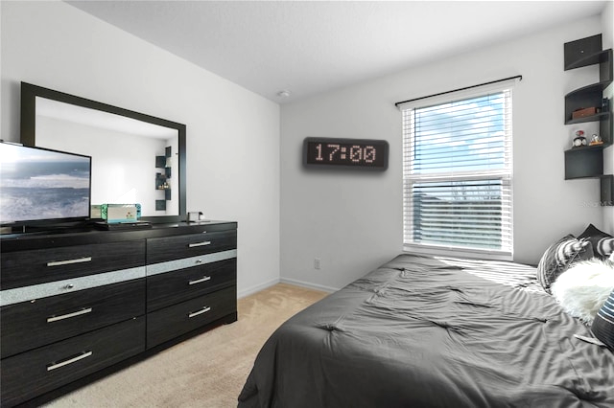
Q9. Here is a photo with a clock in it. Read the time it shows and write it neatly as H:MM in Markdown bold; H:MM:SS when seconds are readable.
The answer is **17:00**
